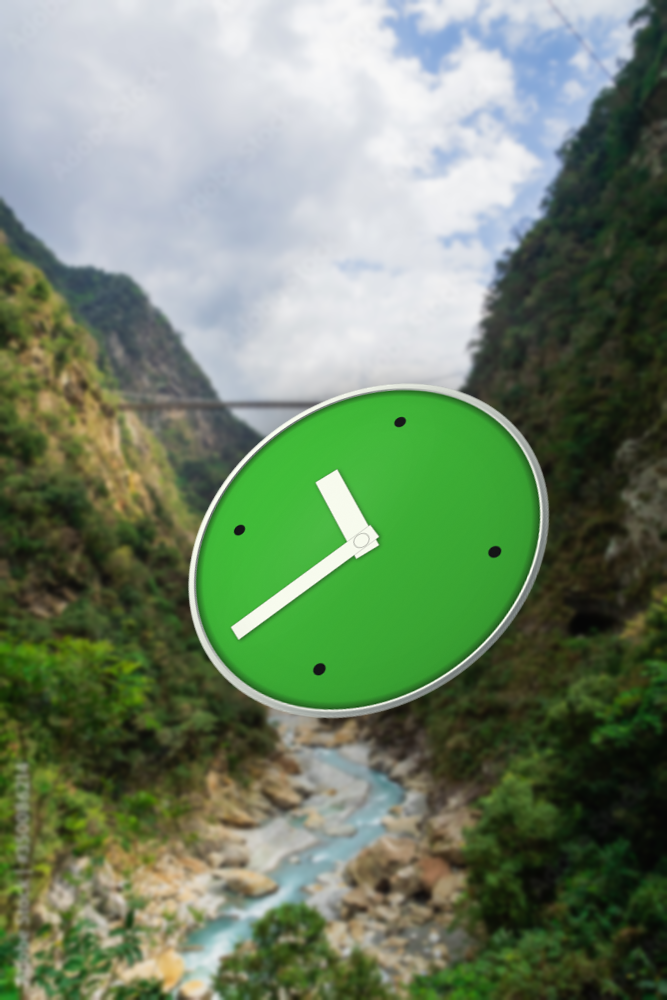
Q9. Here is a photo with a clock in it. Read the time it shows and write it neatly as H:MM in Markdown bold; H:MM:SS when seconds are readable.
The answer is **10:37**
